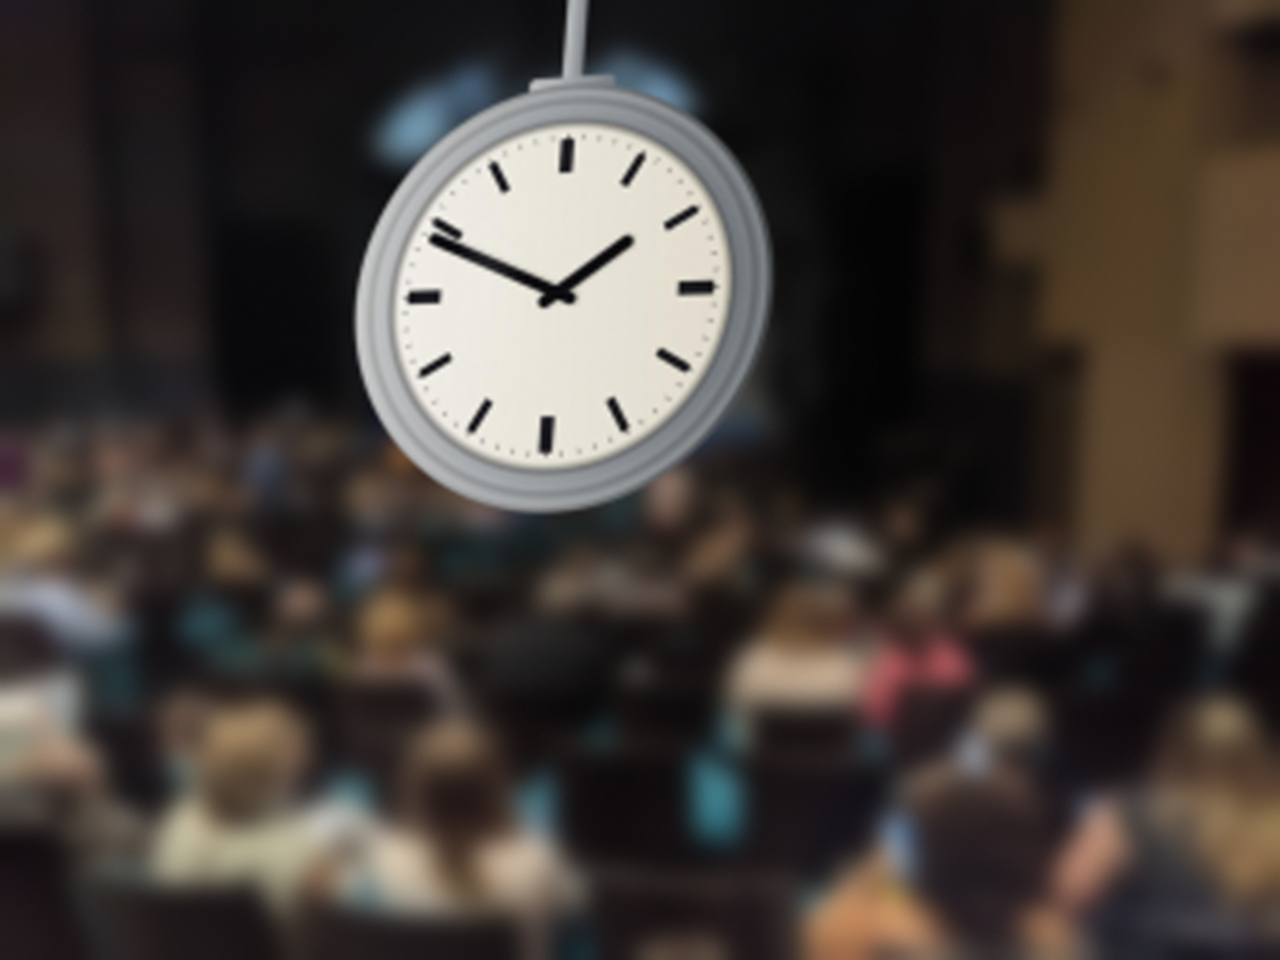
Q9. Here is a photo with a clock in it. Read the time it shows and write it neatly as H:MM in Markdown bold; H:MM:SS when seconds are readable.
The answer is **1:49**
